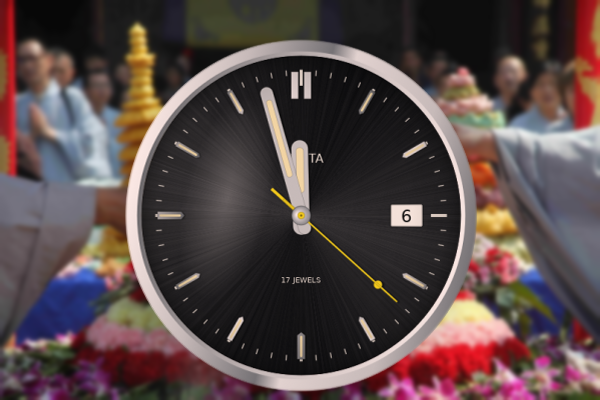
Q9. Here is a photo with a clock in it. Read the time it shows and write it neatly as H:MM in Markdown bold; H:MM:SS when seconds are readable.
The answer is **11:57:22**
